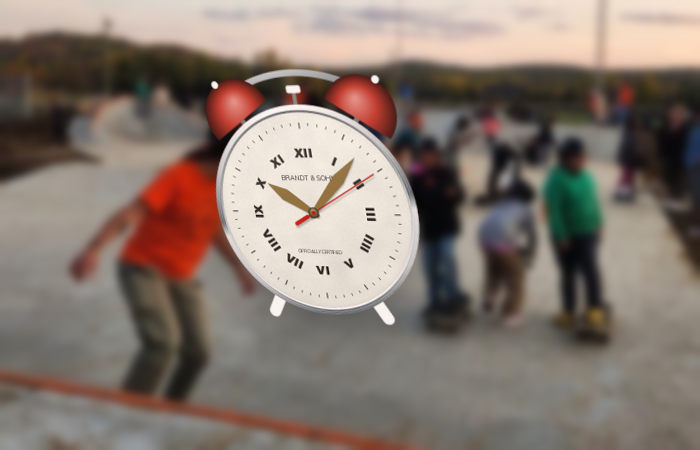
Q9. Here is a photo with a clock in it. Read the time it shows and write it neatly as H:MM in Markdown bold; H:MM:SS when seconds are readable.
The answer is **10:07:10**
